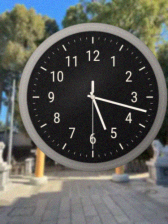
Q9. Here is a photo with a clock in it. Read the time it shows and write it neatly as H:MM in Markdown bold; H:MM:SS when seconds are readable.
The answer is **5:17:30**
